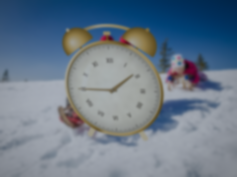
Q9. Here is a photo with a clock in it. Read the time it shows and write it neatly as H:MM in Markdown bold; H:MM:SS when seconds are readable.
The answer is **1:45**
